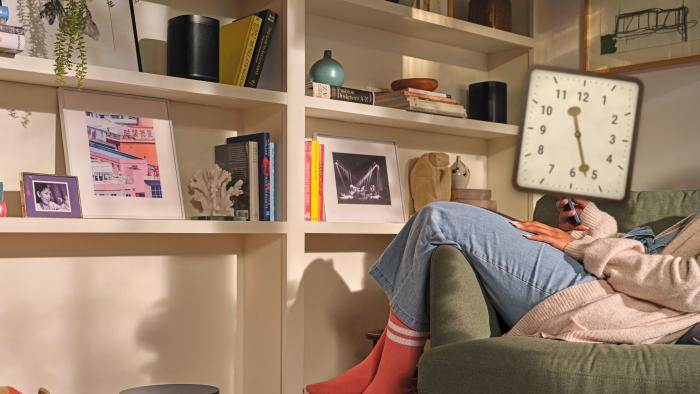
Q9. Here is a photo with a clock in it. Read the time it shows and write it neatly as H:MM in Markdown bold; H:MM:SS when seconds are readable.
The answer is **11:27**
